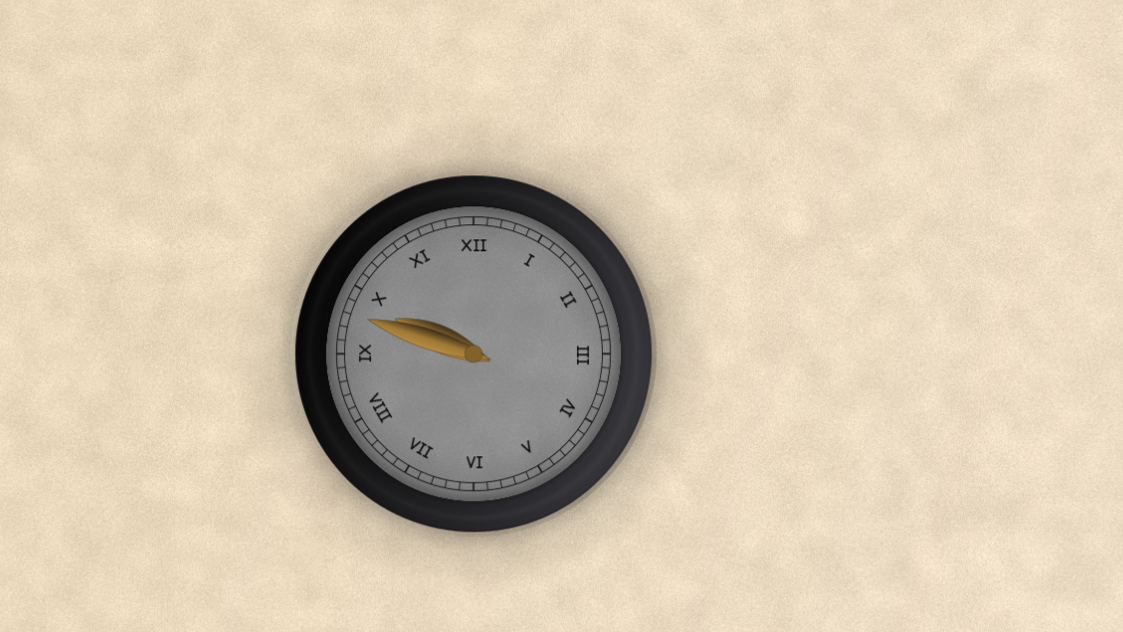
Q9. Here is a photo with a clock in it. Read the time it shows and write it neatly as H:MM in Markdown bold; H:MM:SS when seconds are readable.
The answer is **9:48**
